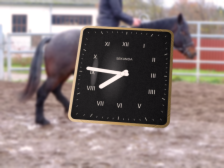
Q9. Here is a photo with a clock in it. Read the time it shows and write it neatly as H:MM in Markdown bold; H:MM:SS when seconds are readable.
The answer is **7:46**
